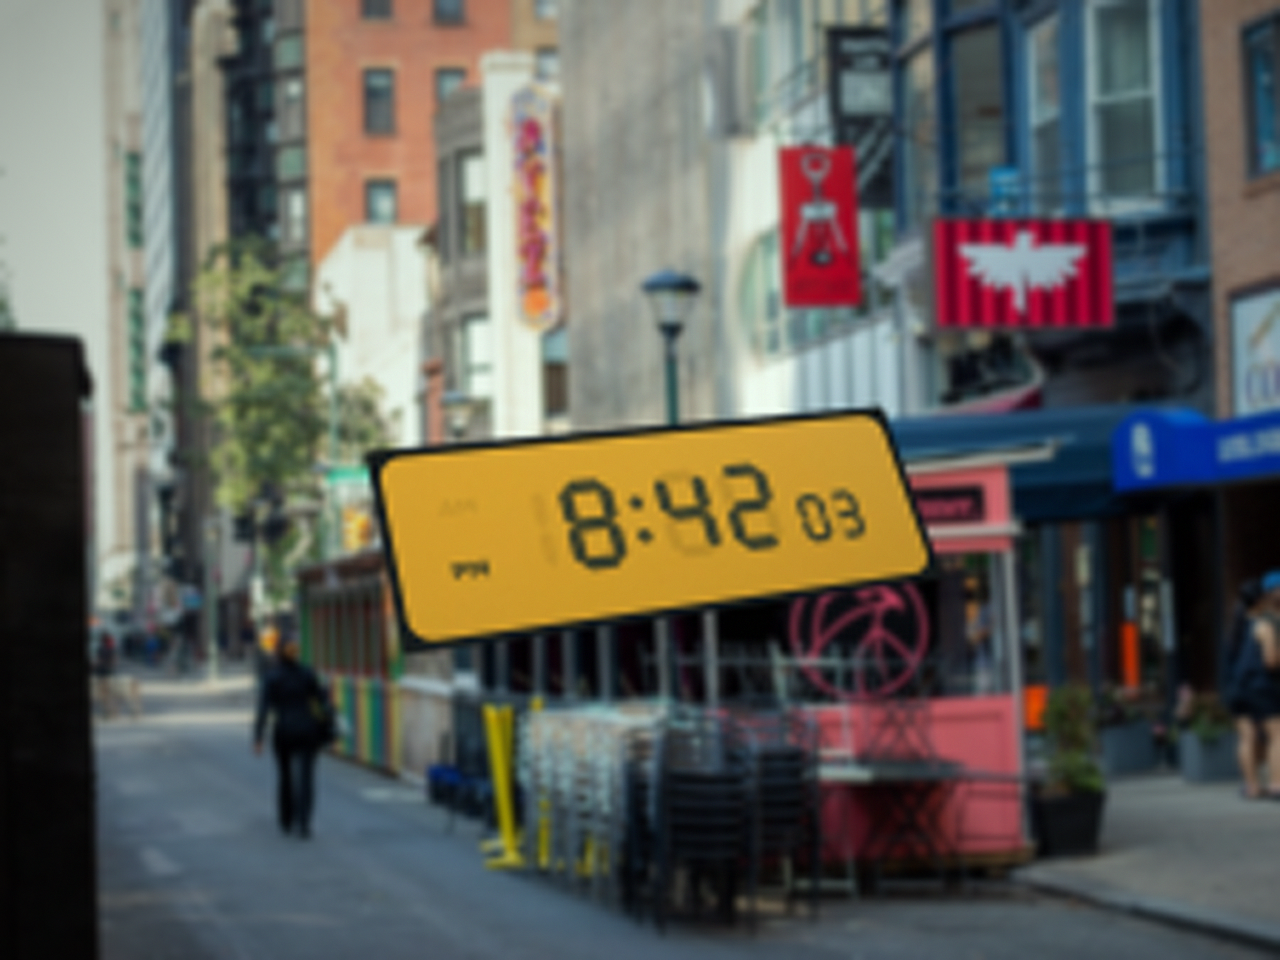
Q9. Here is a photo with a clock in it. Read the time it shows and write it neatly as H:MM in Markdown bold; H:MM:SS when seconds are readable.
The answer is **8:42:03**
